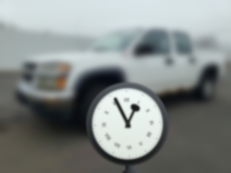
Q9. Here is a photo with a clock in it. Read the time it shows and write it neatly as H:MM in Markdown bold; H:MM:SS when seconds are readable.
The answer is **12:56**
